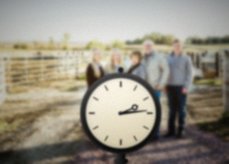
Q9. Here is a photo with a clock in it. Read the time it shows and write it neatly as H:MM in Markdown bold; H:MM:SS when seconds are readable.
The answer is **2:14**
